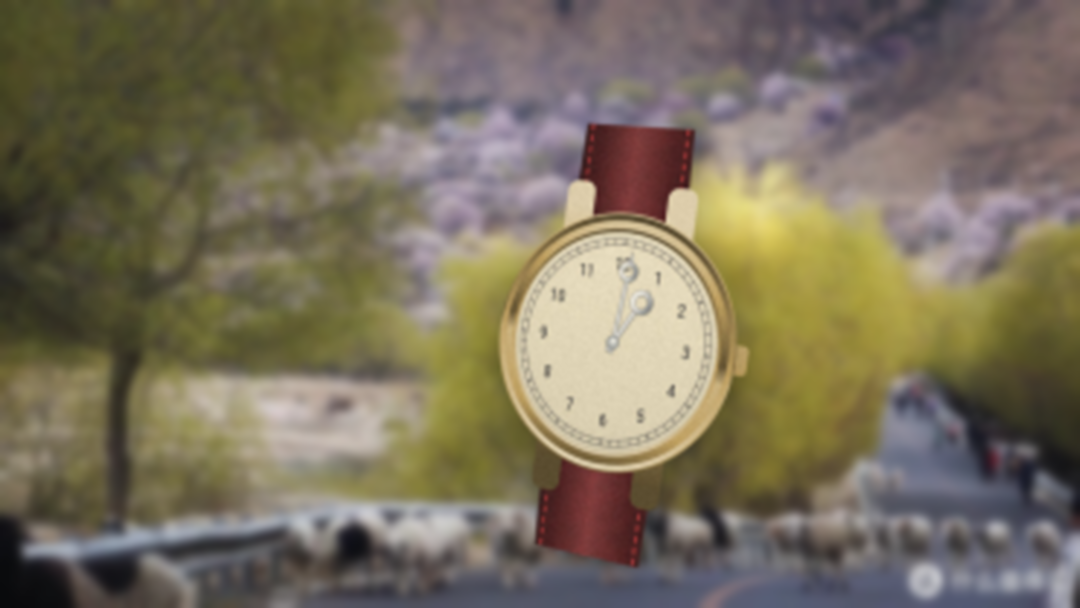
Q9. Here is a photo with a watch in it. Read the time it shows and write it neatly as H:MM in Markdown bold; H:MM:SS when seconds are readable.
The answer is **1:01**
